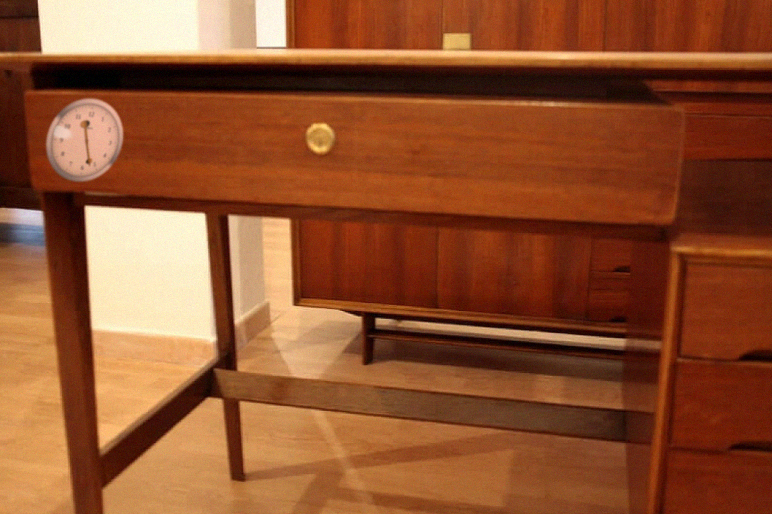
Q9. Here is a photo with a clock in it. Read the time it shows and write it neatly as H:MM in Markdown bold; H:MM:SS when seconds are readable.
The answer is **11:27**
